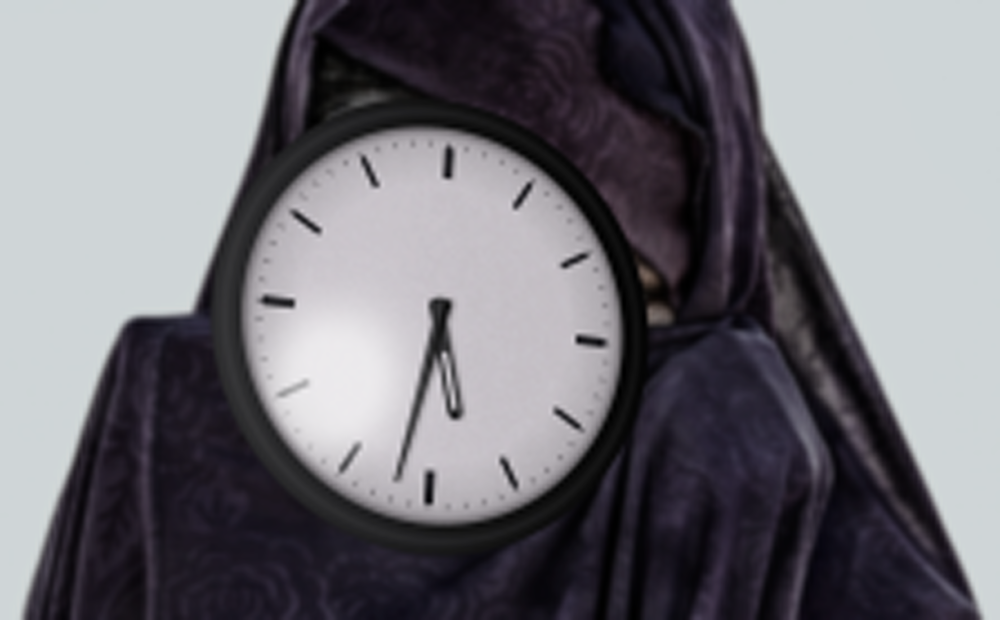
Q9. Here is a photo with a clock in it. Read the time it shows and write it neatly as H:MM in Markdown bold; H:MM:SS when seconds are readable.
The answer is **5:32**
